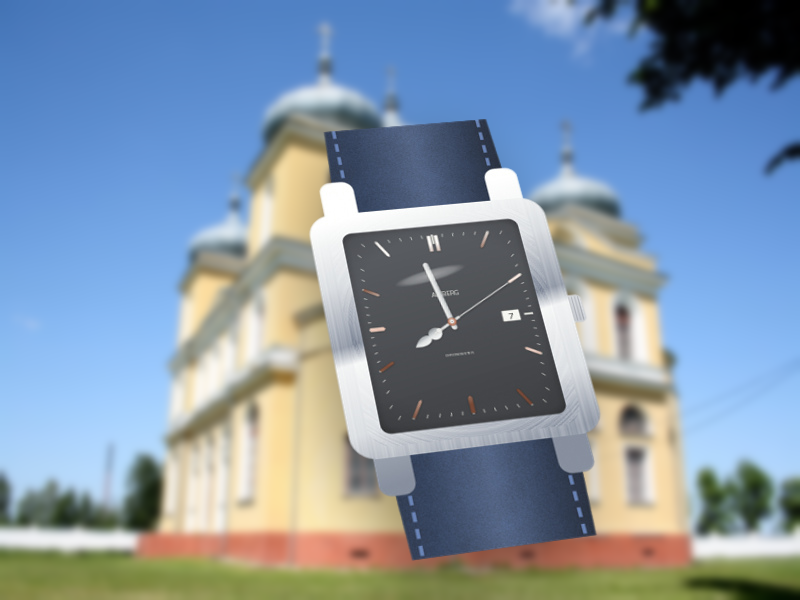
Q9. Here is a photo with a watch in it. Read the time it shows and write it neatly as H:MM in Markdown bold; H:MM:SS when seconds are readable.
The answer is **7:58:10**
